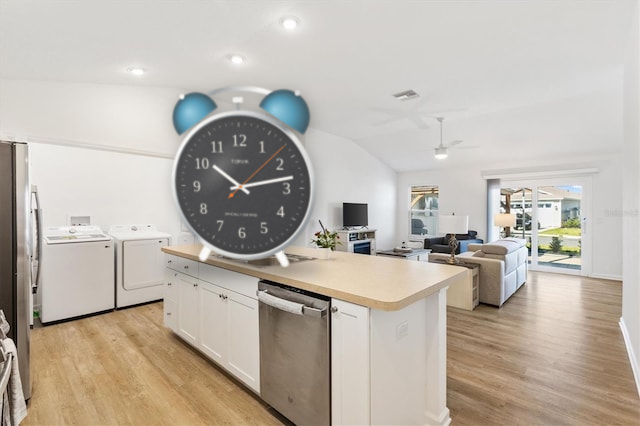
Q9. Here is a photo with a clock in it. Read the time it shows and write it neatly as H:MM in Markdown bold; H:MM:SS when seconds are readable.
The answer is **10:13:08**
